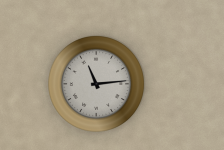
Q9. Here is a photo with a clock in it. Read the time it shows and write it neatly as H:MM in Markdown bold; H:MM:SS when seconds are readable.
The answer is **11:14**
